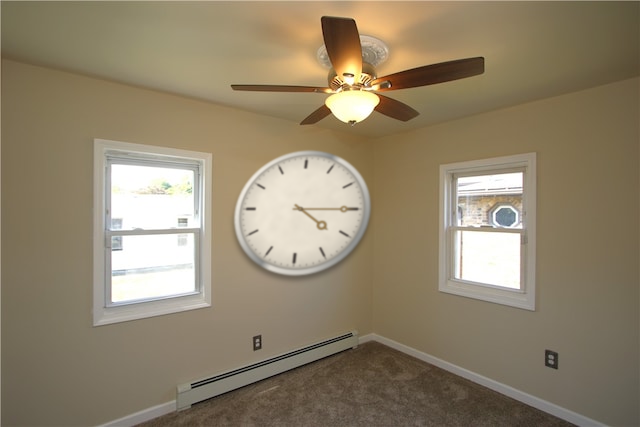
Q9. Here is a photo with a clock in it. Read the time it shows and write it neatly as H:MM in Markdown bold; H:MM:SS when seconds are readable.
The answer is **4:15**
